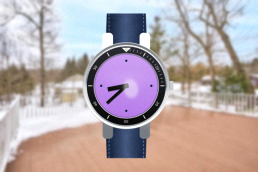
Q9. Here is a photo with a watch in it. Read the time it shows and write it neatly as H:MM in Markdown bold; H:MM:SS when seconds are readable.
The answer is **8:38**
